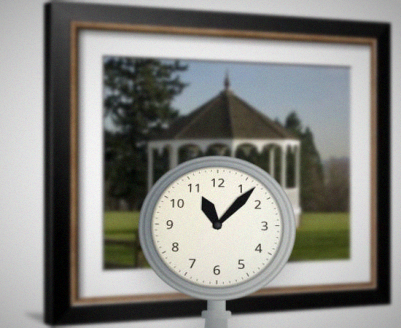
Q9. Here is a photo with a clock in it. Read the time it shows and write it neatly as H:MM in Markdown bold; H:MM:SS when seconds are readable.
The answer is **11:07**
